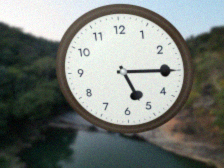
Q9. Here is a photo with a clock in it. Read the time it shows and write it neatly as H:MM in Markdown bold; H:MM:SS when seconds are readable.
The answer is **5:15**
